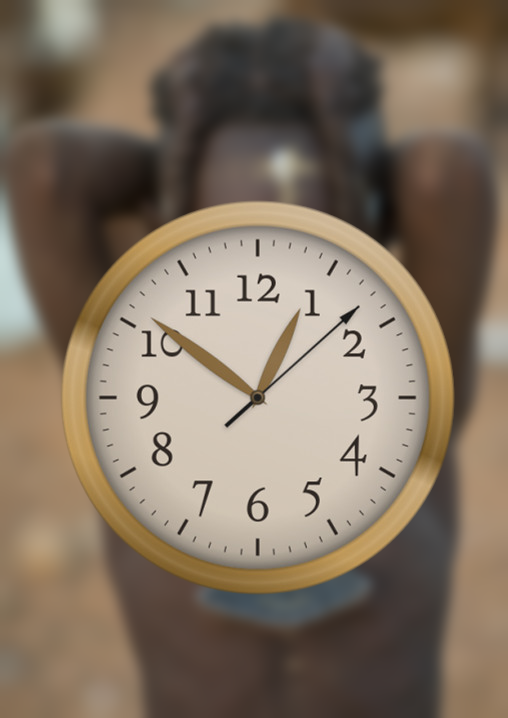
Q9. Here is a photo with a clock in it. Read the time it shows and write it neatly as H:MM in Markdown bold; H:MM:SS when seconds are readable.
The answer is **12:51:08**
